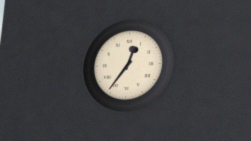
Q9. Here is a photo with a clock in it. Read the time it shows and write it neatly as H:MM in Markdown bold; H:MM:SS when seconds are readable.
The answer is **12:36**
